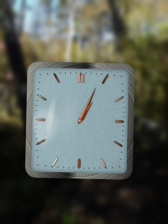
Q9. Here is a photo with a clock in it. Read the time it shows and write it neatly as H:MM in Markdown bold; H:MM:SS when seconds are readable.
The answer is **1:04**
